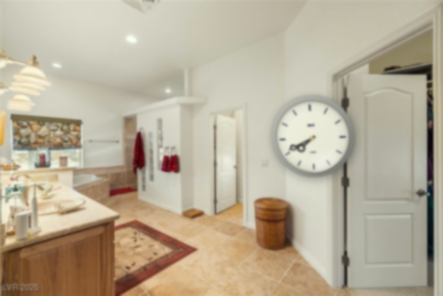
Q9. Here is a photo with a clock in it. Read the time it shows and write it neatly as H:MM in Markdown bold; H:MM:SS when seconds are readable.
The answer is **7:41**
